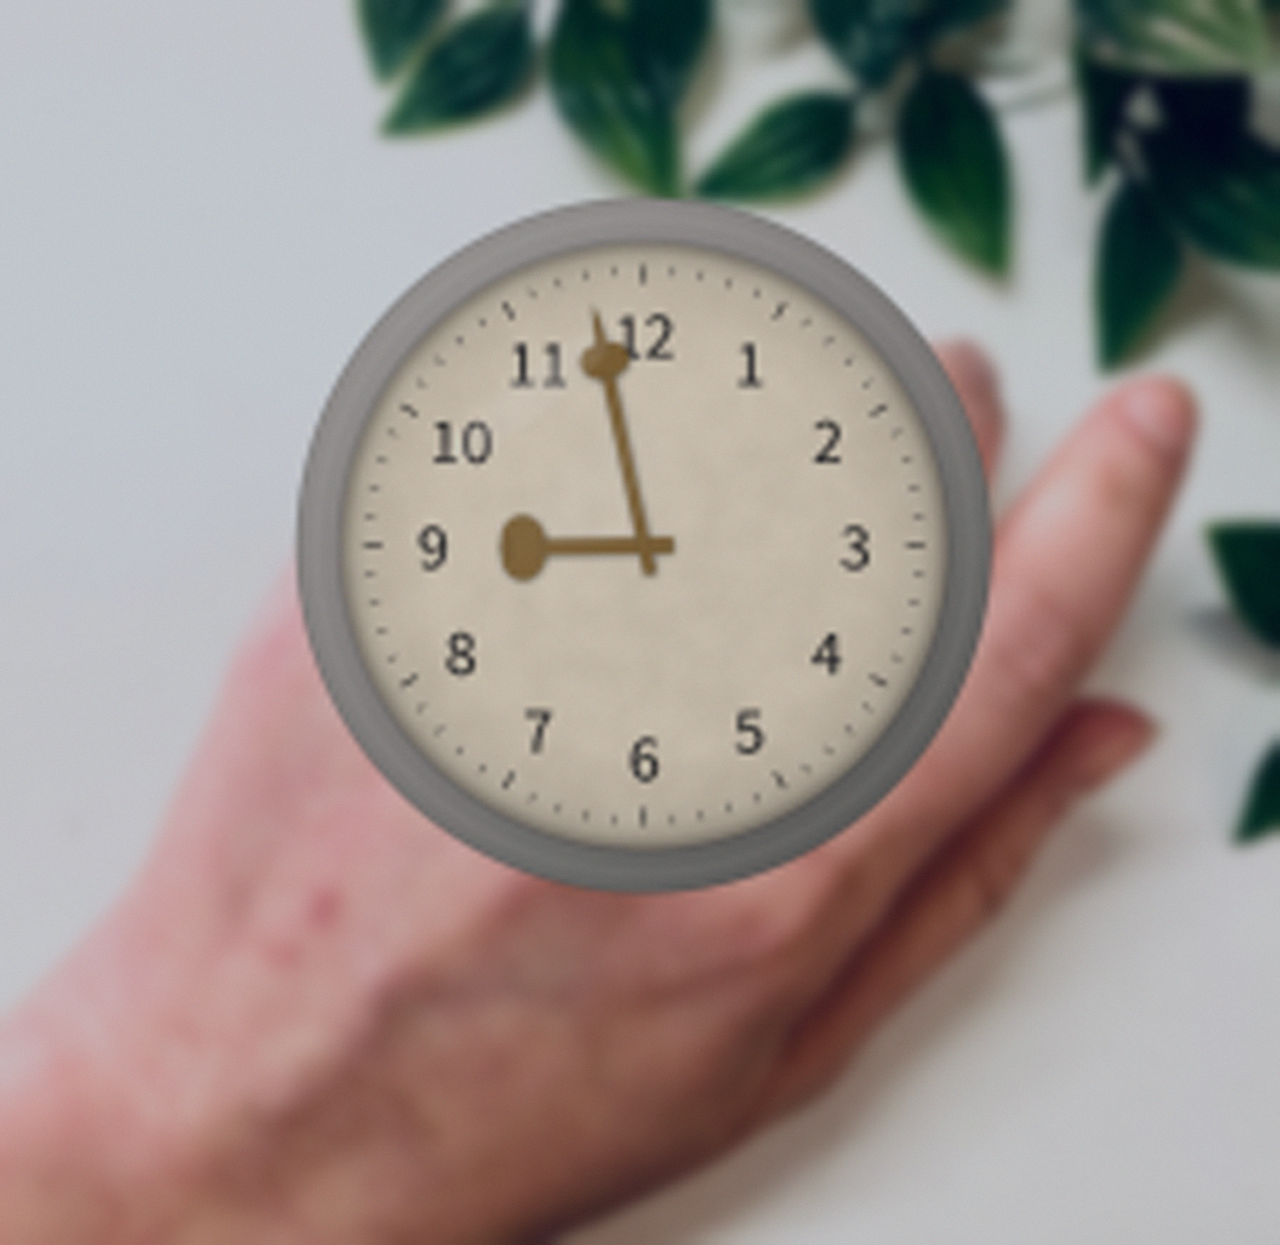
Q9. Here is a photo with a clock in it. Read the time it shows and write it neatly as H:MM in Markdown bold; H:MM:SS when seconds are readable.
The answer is **8:58**
